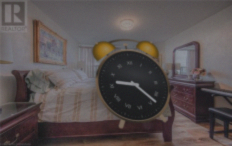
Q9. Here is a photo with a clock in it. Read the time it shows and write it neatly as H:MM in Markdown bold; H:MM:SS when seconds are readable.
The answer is **9:23**
